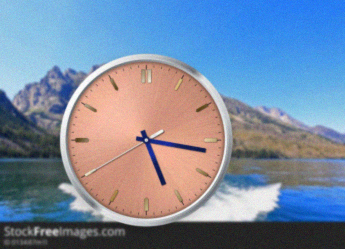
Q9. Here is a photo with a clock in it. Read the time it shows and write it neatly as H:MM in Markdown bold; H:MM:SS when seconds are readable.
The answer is **5:16:40**
